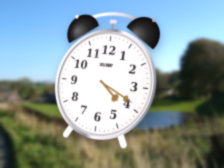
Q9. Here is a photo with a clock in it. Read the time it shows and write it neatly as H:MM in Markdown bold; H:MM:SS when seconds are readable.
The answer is **4:19**
